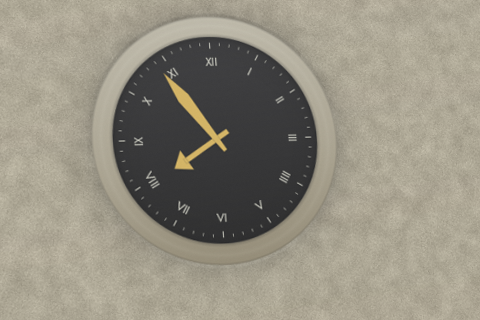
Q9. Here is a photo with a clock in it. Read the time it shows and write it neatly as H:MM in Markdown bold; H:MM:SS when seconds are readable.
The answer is **7:54**
